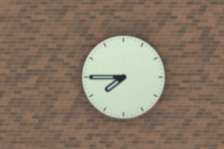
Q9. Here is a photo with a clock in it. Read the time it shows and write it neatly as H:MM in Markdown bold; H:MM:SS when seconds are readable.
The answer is **7:45**
